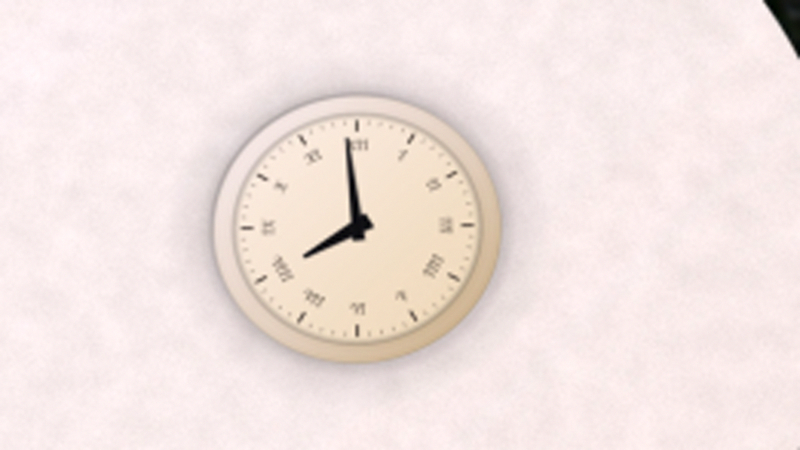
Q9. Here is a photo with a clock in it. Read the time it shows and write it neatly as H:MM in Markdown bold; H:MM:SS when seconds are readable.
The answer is **7:59**
